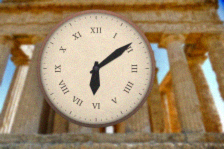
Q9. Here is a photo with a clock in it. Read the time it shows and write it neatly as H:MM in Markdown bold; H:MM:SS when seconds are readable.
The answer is **6:09**
